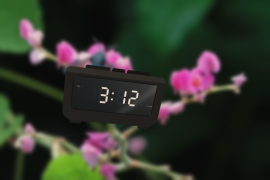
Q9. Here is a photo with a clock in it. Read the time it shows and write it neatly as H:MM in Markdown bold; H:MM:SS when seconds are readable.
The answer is **3:12**
